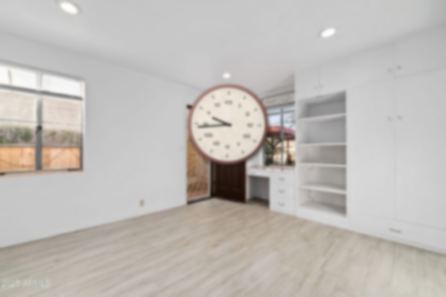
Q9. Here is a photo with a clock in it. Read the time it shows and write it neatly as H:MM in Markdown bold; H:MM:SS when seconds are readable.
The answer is **9:44**
